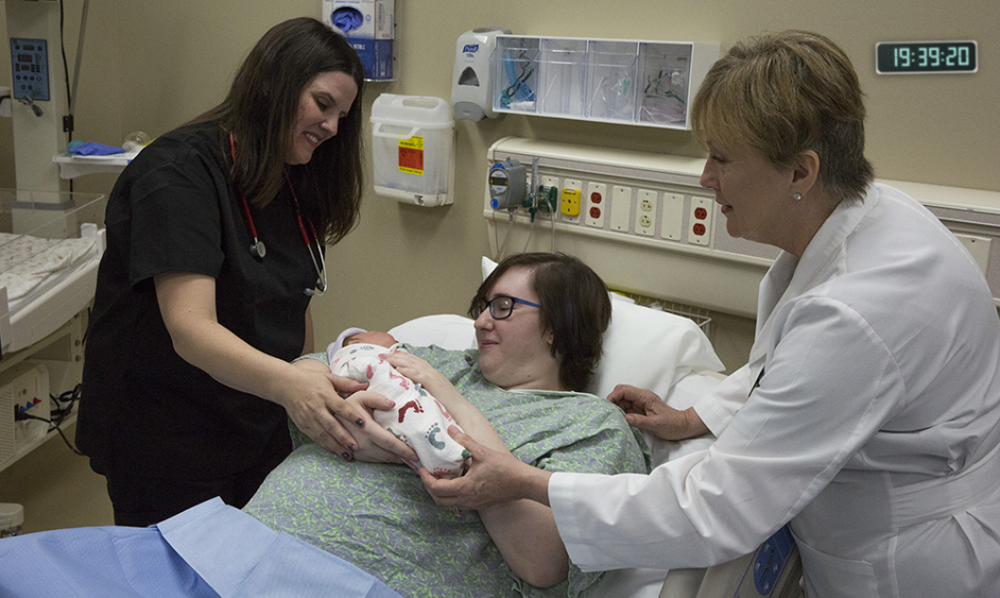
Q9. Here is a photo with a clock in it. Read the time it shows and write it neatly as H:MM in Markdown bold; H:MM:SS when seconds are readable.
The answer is **19:39:20**
